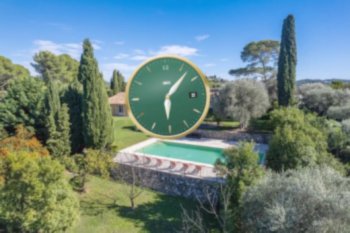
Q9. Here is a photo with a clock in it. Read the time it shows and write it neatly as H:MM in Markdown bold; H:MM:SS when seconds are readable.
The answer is **6:07**
